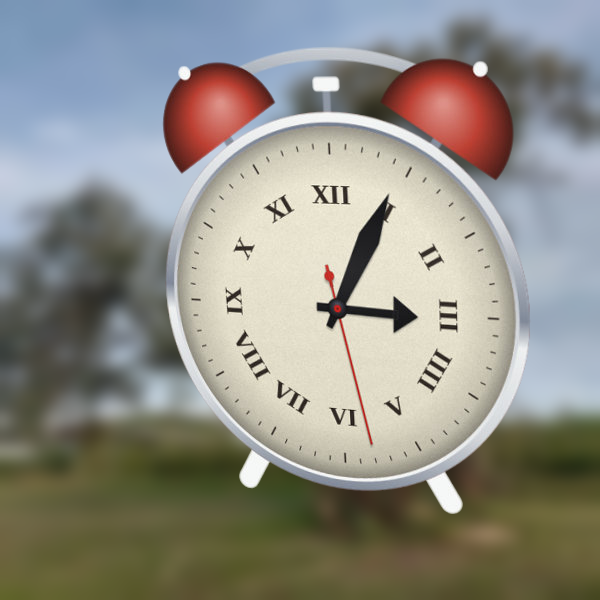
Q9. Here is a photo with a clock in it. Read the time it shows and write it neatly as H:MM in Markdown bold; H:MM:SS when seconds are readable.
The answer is **3:04:28**
